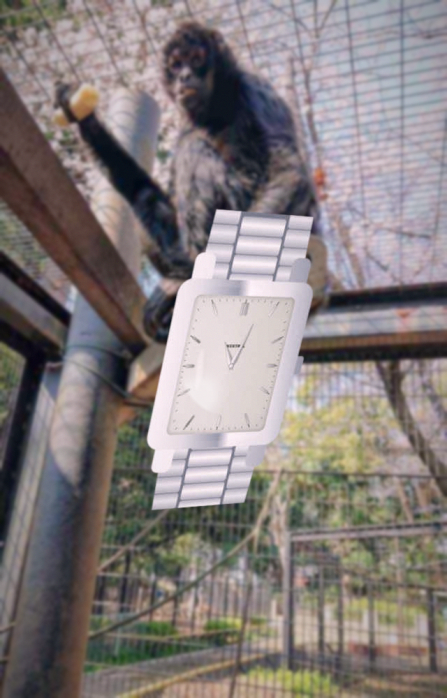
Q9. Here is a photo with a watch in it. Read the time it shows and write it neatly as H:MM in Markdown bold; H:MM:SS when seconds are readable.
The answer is **11:03**
